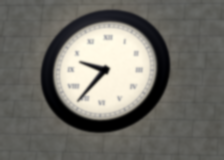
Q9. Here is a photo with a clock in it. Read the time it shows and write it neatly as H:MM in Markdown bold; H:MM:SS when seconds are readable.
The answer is **9:36**
